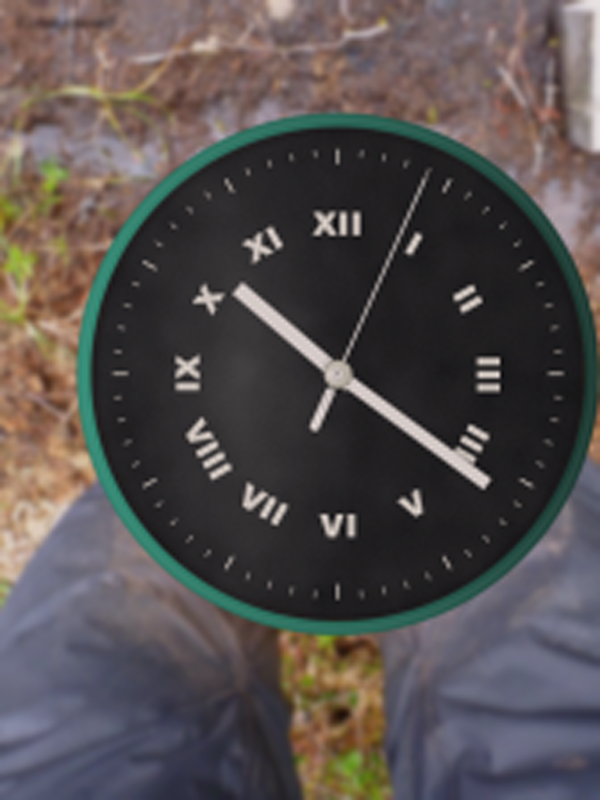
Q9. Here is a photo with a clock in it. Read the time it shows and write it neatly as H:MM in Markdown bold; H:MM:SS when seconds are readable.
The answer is **10:21:04**
